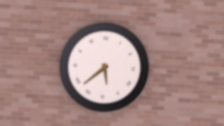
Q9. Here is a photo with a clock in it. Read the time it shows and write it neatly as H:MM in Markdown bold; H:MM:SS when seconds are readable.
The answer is **5:38**
